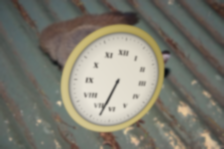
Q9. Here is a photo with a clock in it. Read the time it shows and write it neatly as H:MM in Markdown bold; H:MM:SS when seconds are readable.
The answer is **6:33**
